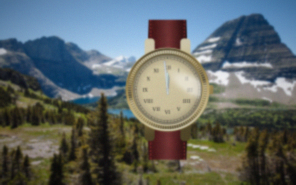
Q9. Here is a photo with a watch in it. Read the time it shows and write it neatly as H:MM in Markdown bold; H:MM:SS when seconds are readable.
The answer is **11:59**
